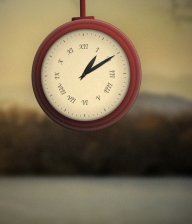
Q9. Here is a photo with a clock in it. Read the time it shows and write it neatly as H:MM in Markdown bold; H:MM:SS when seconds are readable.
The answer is **1:10**
